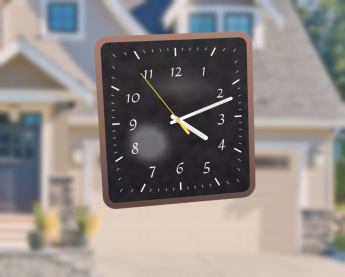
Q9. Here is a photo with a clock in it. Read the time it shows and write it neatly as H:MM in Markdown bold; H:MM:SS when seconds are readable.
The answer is **4:11:54**
